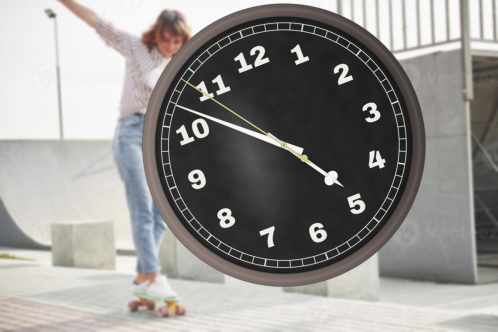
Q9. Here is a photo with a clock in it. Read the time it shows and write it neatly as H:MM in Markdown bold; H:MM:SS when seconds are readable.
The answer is **4:51:54**
